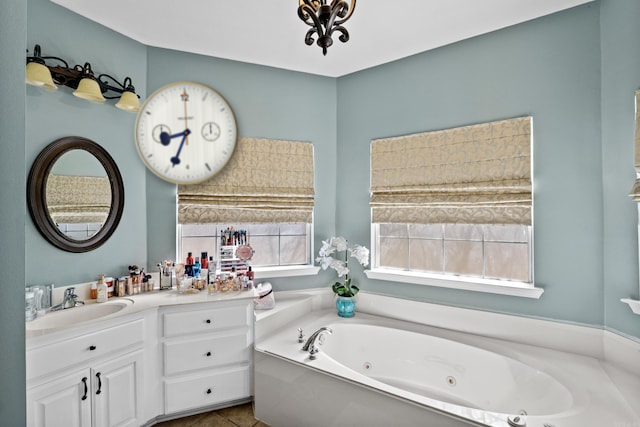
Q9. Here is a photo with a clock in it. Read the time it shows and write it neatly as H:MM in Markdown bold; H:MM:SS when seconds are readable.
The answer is **8:34**
